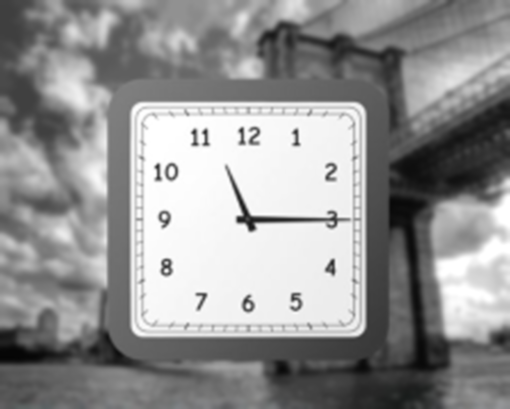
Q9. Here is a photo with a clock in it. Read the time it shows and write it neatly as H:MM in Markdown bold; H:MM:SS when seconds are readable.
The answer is **11:15**
